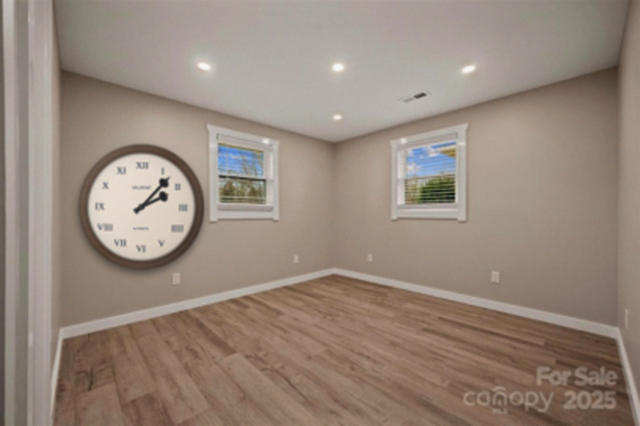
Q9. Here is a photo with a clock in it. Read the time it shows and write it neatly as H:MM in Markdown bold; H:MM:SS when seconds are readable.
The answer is **2:07**
